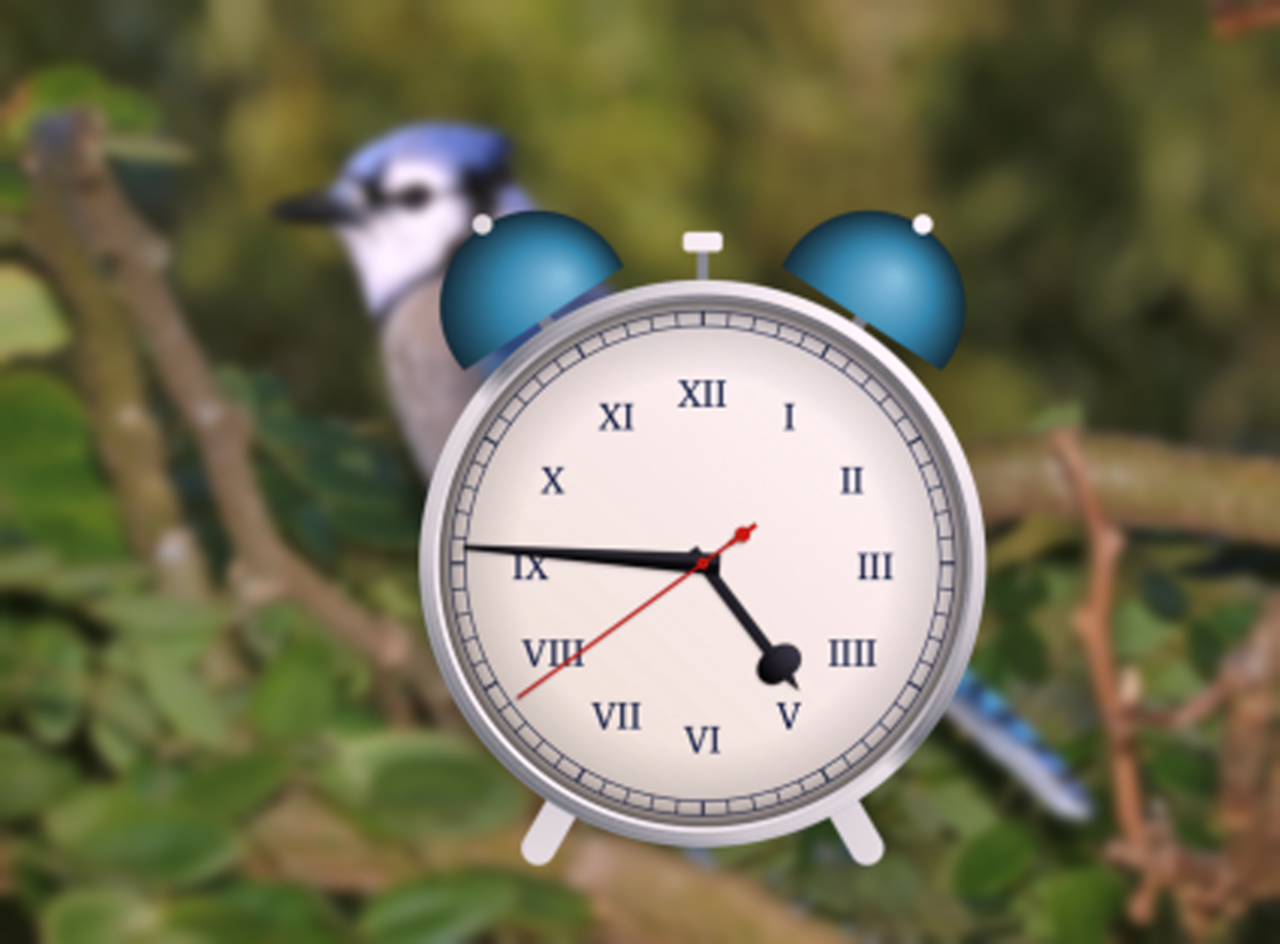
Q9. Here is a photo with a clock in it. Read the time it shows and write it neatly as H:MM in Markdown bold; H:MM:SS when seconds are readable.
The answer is **4:45:39**
